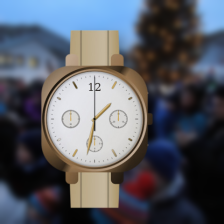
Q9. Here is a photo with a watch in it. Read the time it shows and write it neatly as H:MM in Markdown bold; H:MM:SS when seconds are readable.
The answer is **1:32**
